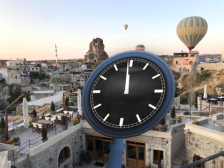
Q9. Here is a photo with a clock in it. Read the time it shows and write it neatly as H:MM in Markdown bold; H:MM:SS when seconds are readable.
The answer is **11:59**
